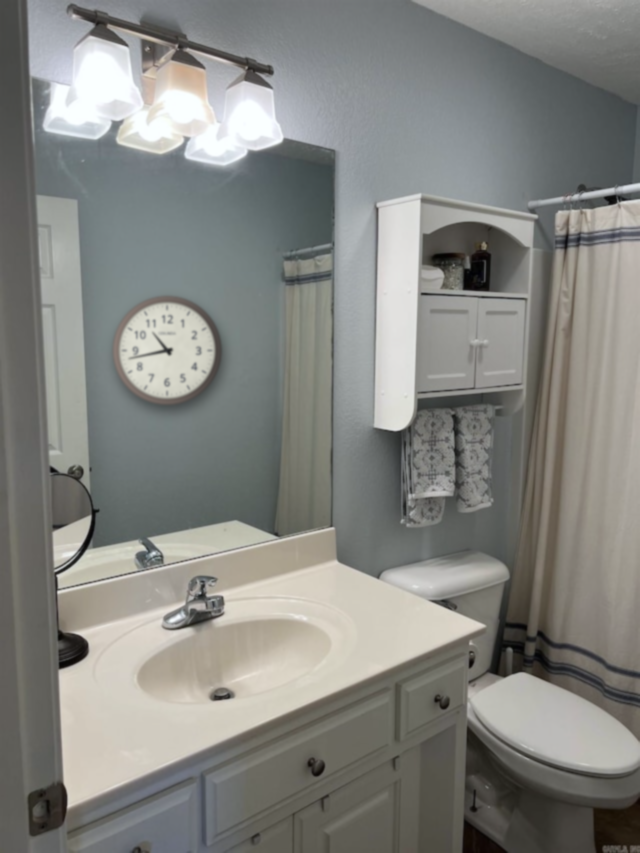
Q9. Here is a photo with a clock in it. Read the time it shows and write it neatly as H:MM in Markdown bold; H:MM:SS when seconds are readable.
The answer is **10:43**
